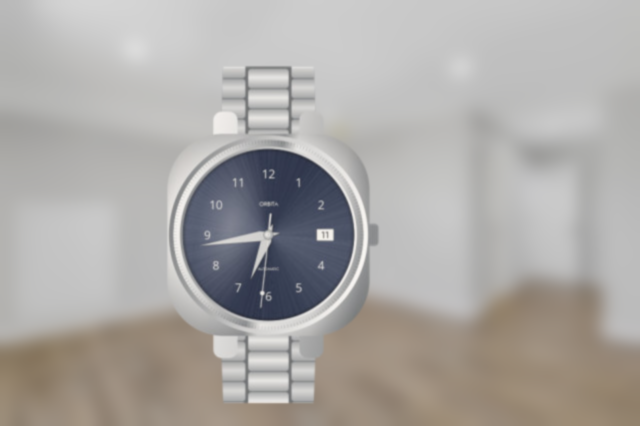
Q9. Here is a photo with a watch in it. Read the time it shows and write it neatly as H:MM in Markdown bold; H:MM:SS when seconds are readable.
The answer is **6:43:31**
